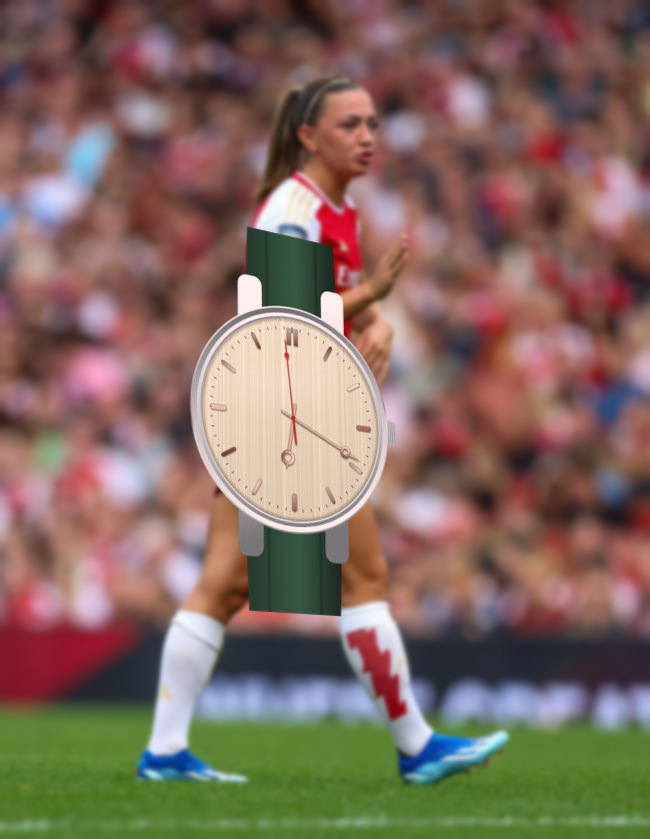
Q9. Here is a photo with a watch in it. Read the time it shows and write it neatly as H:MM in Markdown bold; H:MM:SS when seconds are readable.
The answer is **6:18:59**
